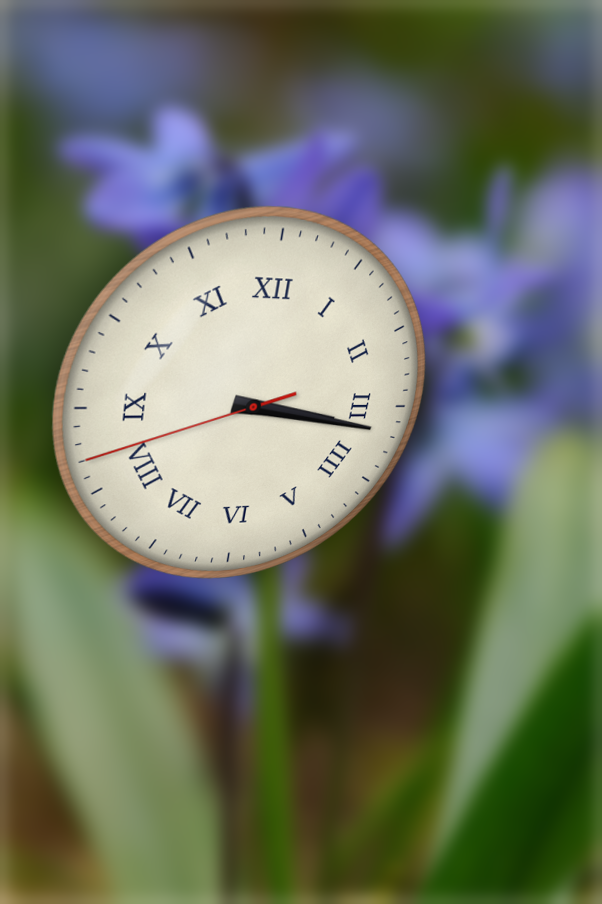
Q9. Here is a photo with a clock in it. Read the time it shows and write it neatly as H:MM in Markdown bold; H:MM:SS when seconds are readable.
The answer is **3:16:42**
